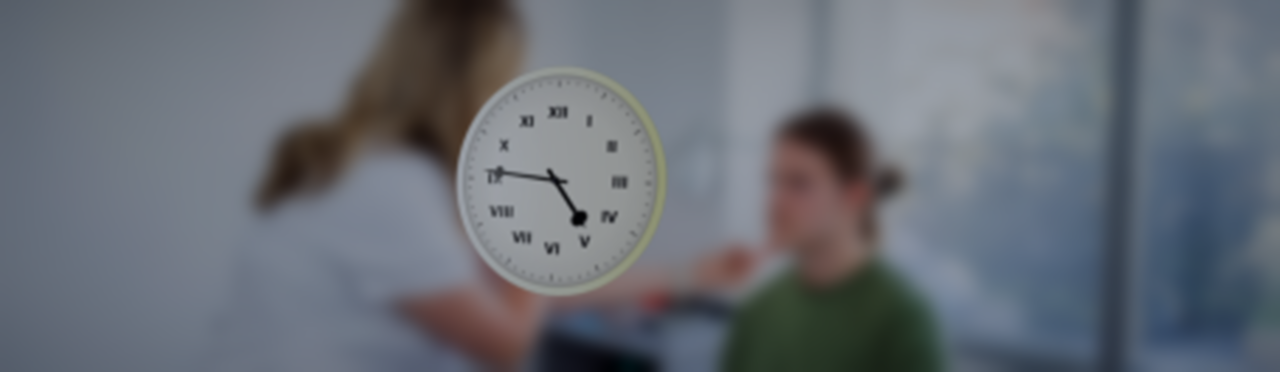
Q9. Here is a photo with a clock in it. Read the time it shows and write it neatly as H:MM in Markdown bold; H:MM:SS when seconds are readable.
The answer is **4:46**
